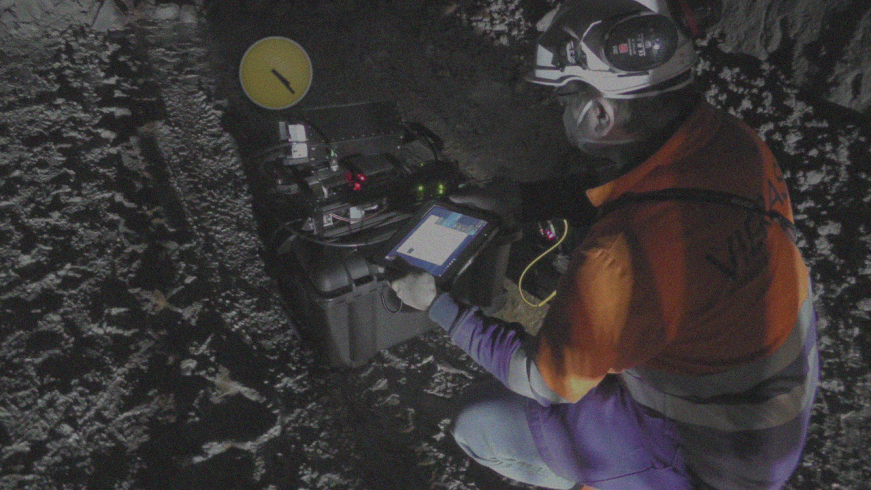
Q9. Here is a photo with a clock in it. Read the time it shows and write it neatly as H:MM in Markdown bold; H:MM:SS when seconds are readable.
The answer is **4:23**
